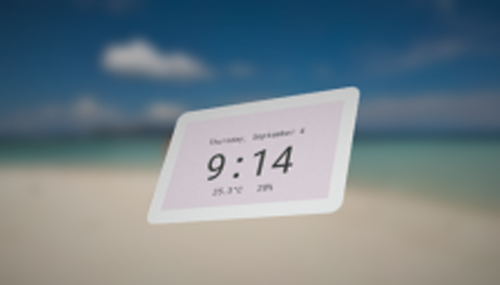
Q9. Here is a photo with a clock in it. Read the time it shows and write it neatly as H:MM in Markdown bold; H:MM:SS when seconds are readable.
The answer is **9:14**
